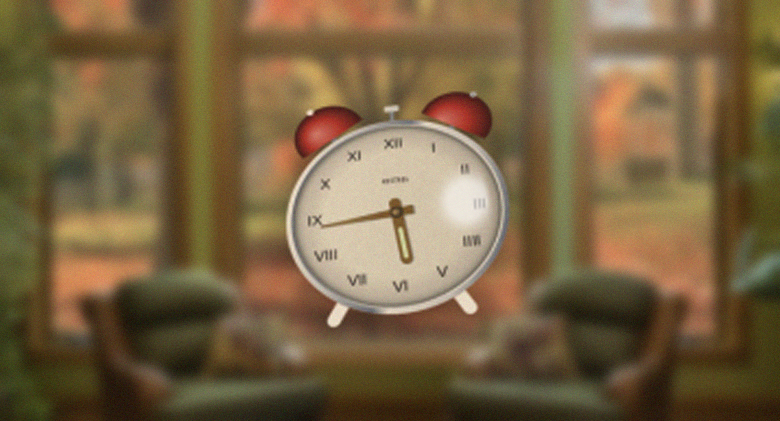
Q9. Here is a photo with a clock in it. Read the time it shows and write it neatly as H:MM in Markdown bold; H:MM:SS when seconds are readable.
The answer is **5:44**
